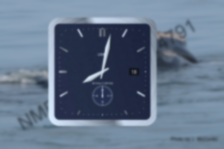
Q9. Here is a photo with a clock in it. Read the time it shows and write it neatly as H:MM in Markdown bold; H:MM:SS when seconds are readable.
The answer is **8:02**
